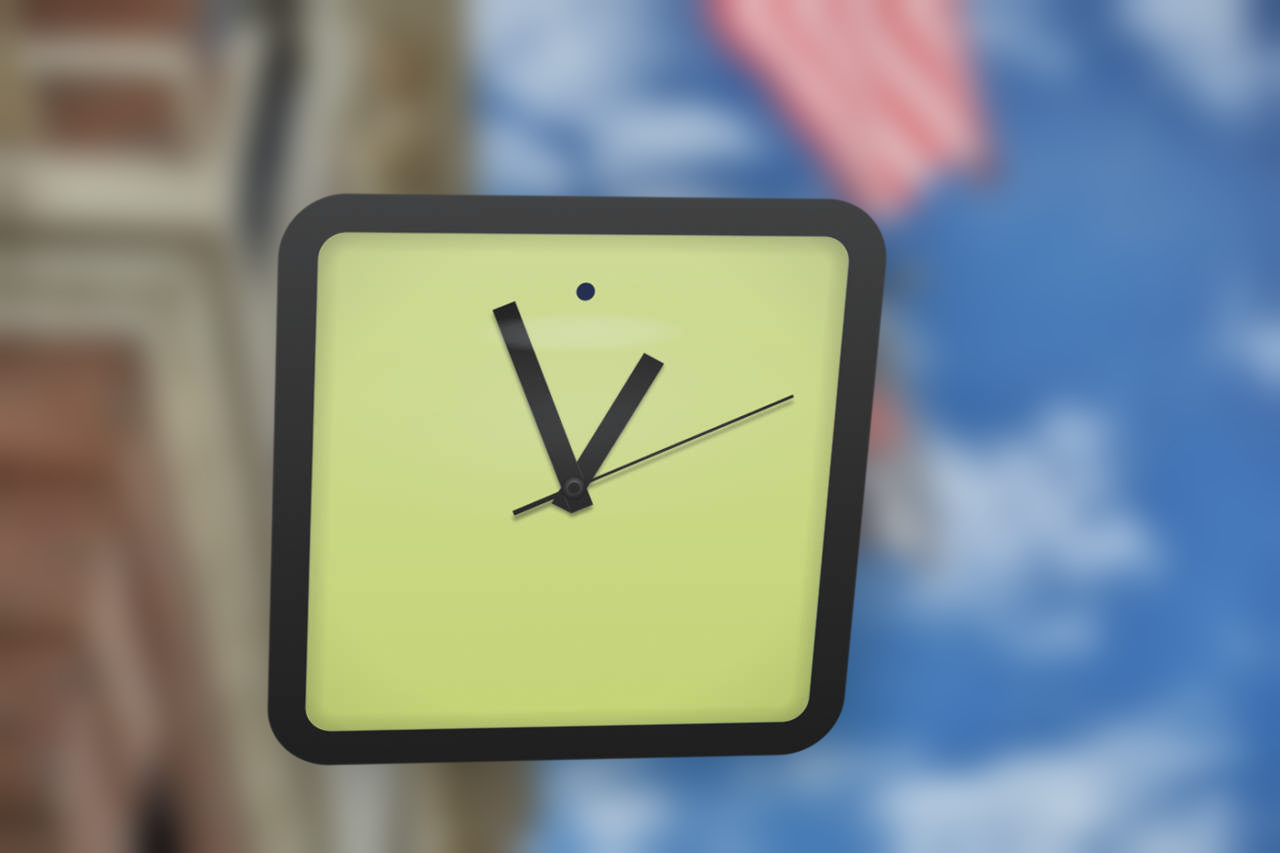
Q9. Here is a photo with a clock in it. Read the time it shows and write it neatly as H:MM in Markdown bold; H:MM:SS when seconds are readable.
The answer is **12:56:11**
